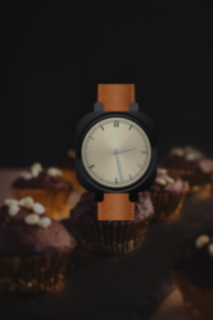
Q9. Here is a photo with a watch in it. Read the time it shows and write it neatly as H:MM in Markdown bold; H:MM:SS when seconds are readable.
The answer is **2:28**
